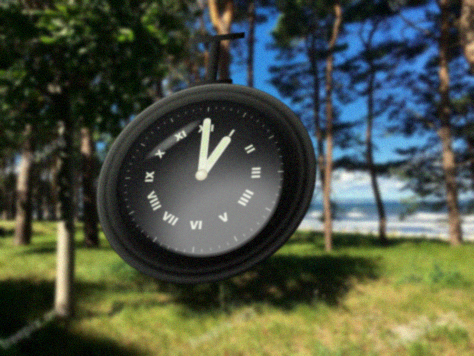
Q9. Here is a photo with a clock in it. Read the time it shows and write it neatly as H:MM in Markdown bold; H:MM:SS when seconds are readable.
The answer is **1:00**
